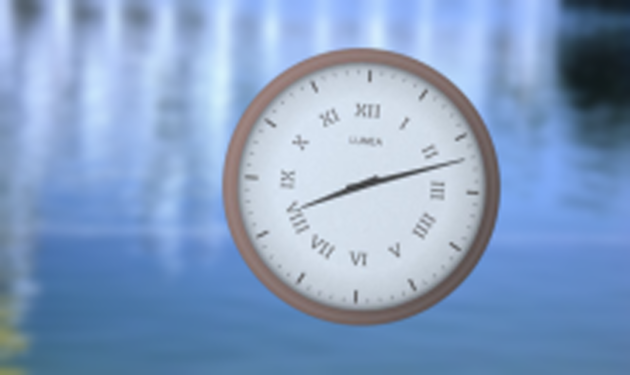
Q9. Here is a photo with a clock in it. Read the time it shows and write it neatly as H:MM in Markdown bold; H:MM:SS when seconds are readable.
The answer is **8:12**
